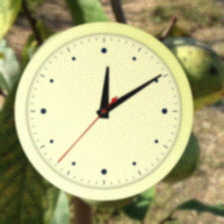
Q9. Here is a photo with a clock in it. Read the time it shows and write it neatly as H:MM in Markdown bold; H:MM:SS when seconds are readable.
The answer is **12:09:37**
